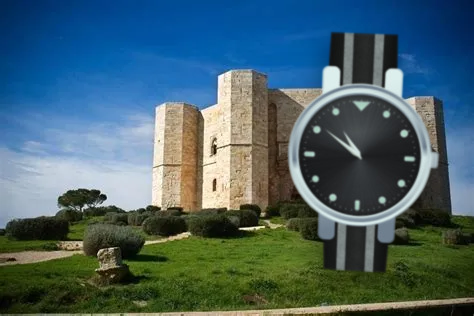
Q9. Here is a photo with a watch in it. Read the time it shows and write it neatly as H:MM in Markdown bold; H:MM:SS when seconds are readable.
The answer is **10:51**
